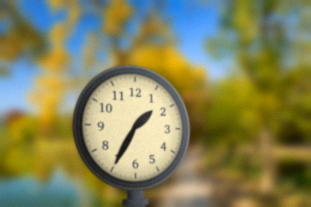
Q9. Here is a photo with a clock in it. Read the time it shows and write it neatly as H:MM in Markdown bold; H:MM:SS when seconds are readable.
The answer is **1:35**
